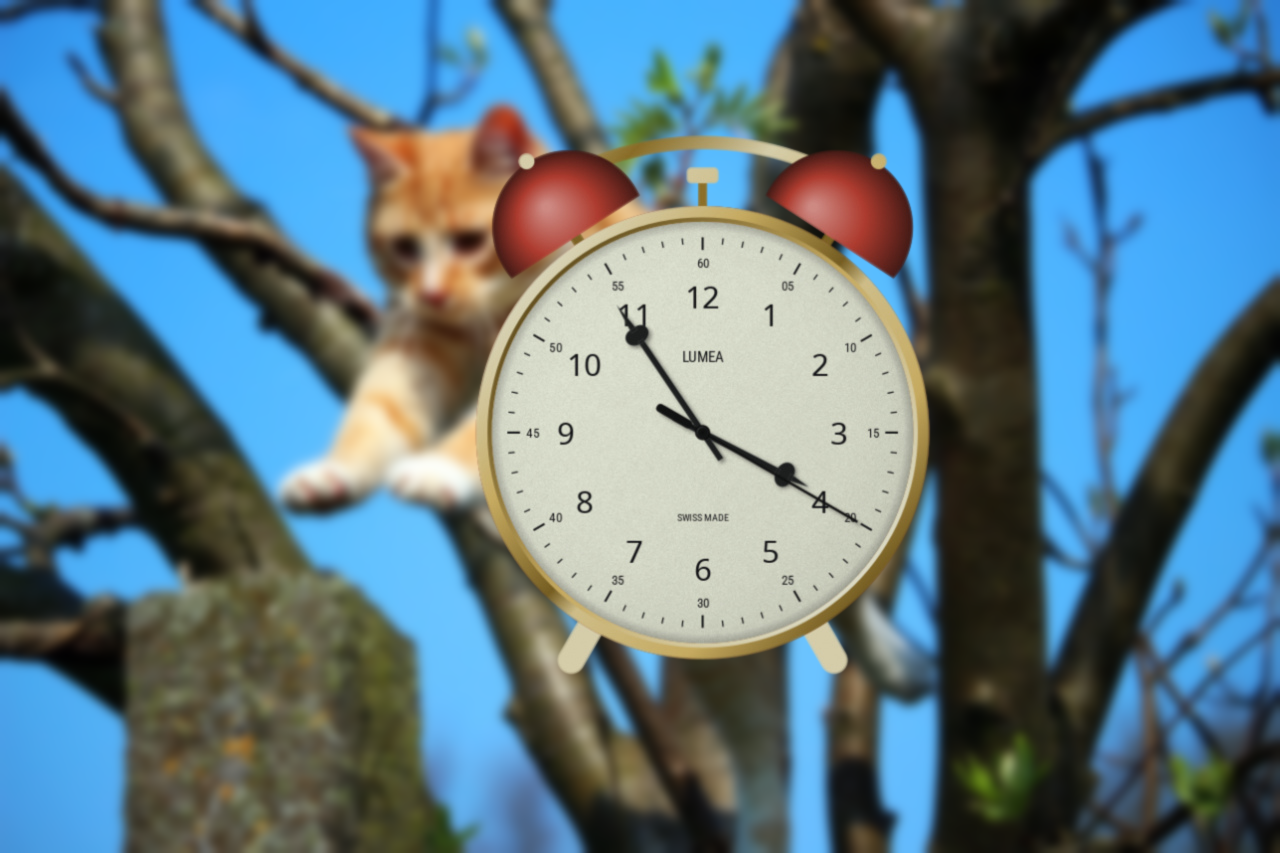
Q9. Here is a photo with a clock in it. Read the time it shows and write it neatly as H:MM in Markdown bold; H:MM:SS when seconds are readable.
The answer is **3:54:20**
